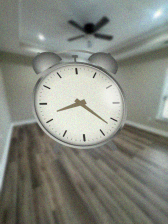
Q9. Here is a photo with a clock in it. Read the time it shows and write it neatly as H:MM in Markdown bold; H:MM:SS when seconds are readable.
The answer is **8:22**
